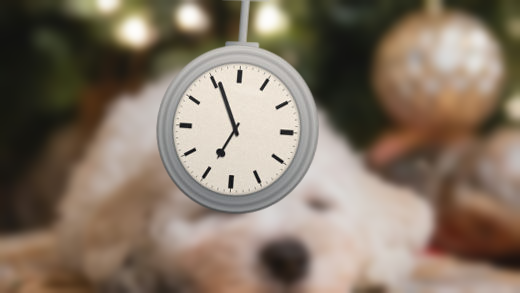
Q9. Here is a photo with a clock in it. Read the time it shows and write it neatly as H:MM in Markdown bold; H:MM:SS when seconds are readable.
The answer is **6:56**
